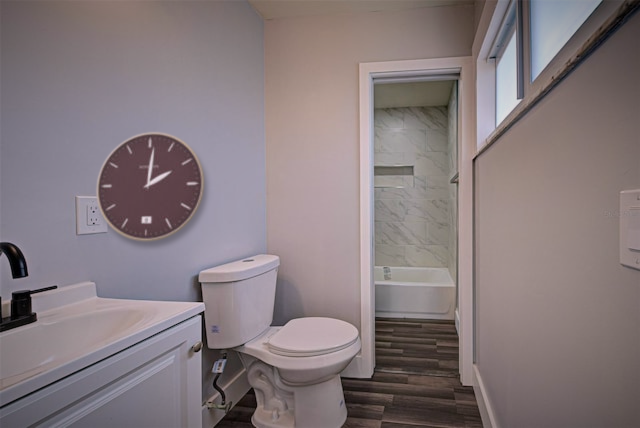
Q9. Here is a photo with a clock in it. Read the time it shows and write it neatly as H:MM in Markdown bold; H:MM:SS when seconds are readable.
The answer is **2:01**
